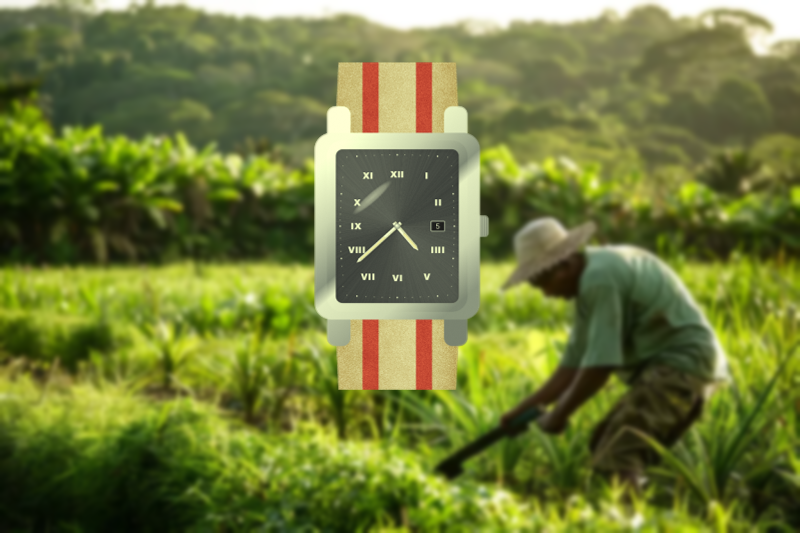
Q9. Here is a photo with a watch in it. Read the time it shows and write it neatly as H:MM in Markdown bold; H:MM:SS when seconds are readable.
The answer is **4:38**
